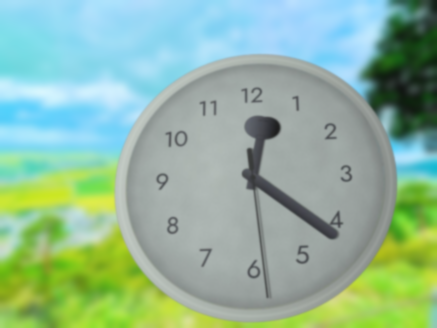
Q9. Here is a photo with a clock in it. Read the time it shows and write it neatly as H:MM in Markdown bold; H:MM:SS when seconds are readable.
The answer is **12:21:29**
